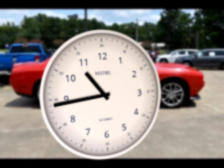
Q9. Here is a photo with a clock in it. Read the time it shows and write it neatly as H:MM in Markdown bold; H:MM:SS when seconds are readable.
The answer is **10:44**
